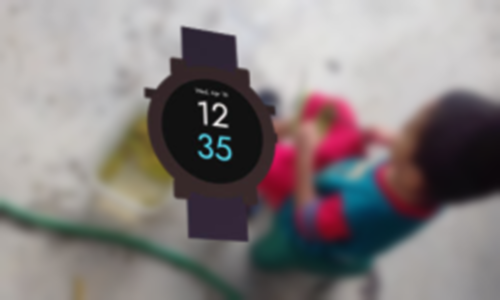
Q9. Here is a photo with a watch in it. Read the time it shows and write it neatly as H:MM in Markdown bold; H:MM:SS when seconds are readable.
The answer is **12:35**
